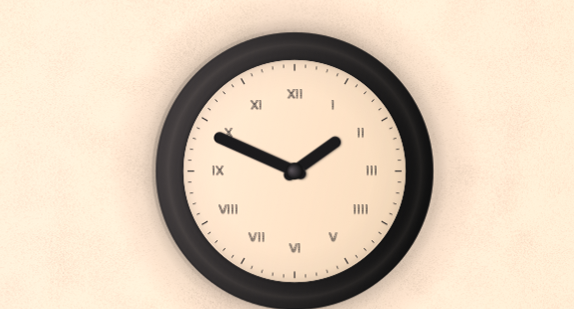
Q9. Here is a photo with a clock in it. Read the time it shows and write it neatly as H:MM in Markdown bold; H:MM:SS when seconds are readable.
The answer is **1:49**
